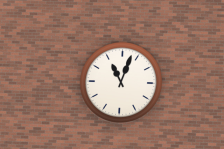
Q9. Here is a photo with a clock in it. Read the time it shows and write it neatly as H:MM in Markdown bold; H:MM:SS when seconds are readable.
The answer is **11:03**
